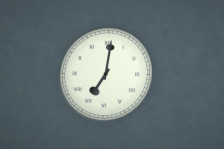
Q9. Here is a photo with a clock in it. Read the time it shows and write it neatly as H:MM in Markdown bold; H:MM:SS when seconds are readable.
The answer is **7:01**
